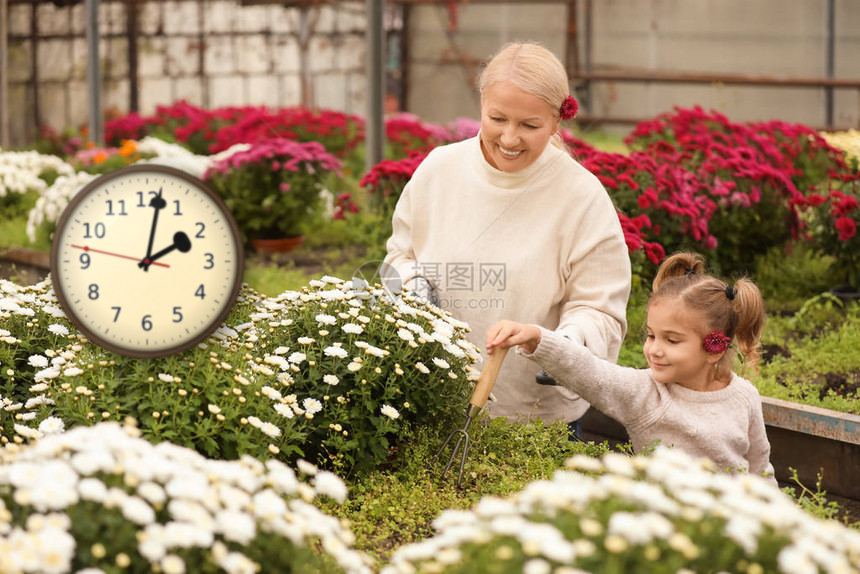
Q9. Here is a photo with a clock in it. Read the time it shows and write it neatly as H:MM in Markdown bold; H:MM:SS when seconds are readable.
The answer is **2:01:47**
